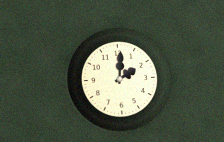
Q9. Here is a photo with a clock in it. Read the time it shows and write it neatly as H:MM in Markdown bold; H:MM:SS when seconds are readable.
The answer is **2:01**
